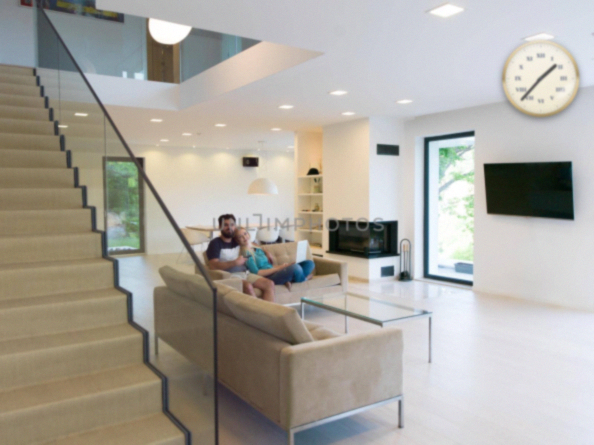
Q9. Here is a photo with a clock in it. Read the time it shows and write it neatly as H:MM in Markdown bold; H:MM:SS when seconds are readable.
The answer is **1:37**
